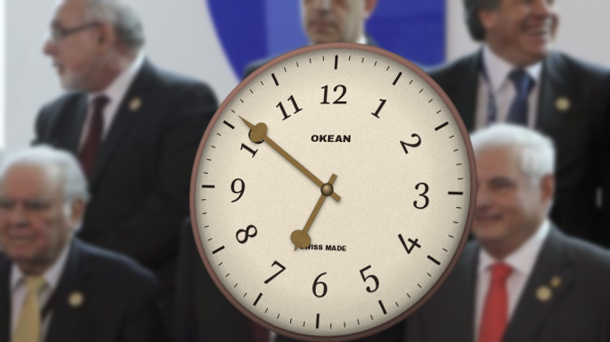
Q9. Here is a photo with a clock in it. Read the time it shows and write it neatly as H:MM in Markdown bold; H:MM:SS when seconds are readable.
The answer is **6:51**
